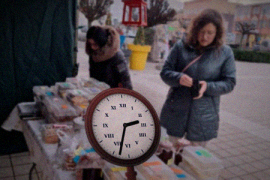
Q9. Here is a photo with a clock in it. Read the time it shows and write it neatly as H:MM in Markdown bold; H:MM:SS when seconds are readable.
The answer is **2:33**
